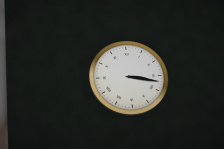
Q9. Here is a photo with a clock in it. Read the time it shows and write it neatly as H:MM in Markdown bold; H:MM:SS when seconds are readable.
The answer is **3:17**
